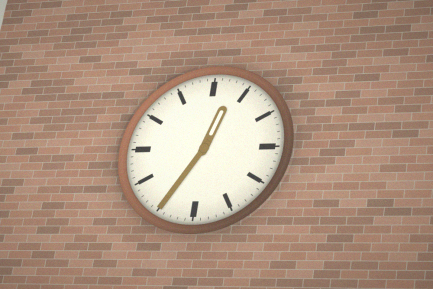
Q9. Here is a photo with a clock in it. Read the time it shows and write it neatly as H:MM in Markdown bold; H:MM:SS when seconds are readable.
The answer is **12:35**
